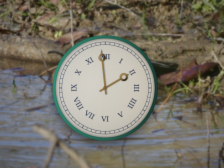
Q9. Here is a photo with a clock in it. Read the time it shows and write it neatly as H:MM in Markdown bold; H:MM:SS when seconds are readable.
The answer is **1:59**
